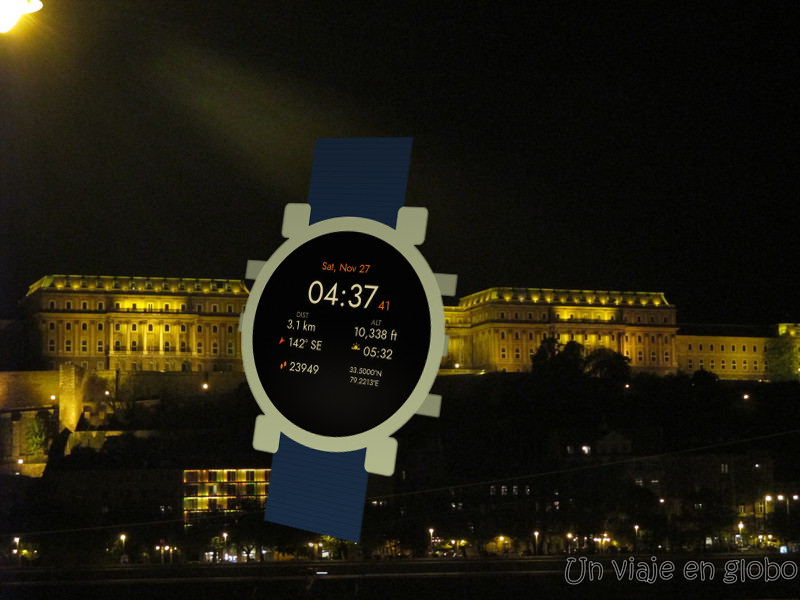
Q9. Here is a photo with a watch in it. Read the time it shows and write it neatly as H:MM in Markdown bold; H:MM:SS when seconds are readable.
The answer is **4:37:41**
